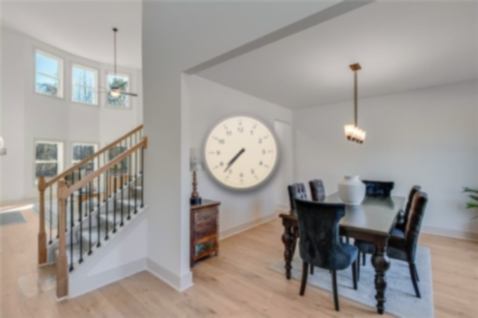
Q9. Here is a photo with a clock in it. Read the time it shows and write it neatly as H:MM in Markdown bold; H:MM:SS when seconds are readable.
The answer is **7:37**
